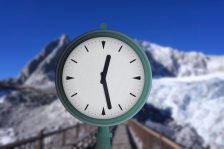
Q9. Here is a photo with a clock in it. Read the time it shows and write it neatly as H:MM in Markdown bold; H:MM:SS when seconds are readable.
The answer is **12:28**
